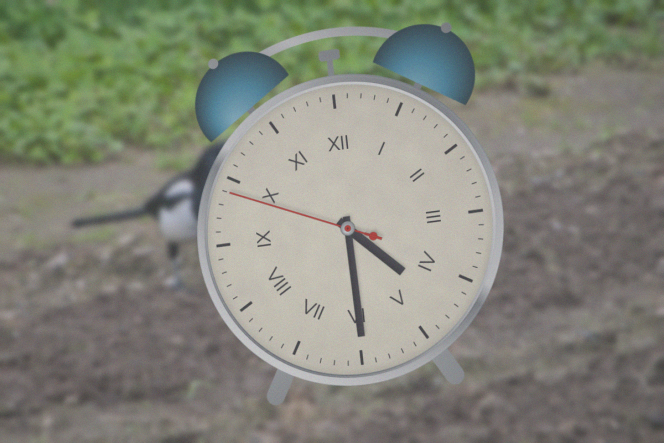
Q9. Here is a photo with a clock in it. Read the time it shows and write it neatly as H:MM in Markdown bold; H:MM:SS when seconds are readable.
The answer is **4:29:49**
